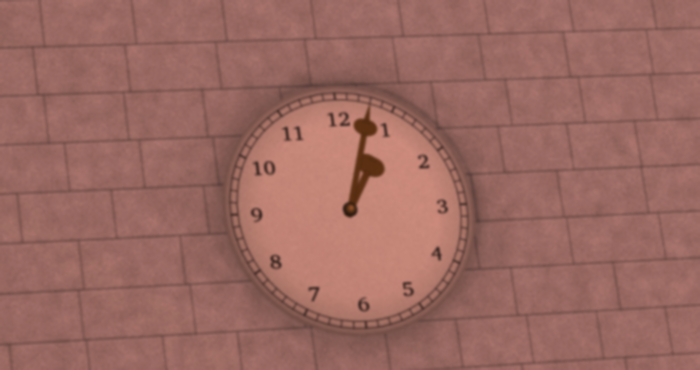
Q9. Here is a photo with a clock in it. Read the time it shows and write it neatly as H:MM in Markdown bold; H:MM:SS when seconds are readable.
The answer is **1:03**
